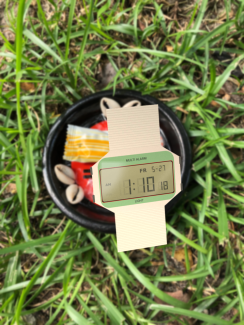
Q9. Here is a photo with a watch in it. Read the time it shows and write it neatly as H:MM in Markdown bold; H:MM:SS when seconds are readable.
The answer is **1:10:18**
